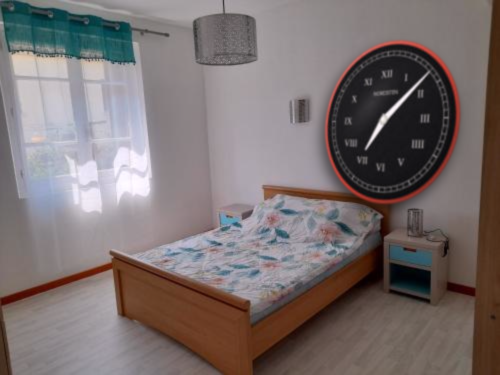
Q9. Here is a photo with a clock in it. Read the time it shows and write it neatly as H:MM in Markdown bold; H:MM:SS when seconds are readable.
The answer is **7:08**
